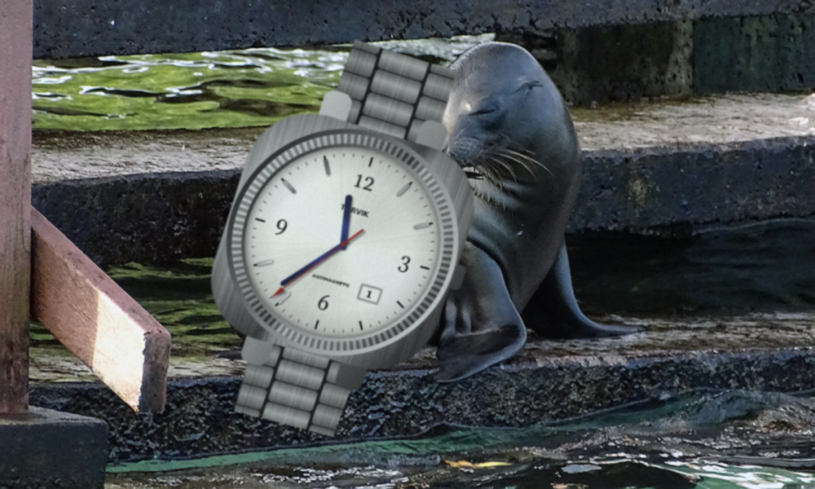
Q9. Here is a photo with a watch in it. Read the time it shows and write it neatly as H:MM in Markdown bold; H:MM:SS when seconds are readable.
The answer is **11:36:36**
